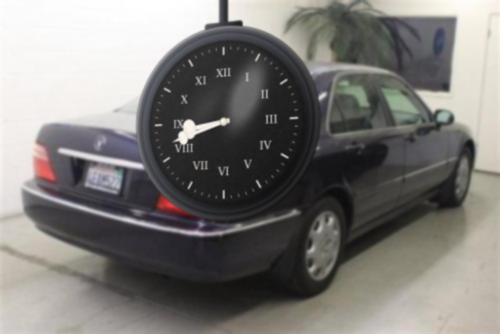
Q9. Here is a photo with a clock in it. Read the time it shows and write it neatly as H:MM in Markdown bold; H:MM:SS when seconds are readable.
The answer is **8:42**
